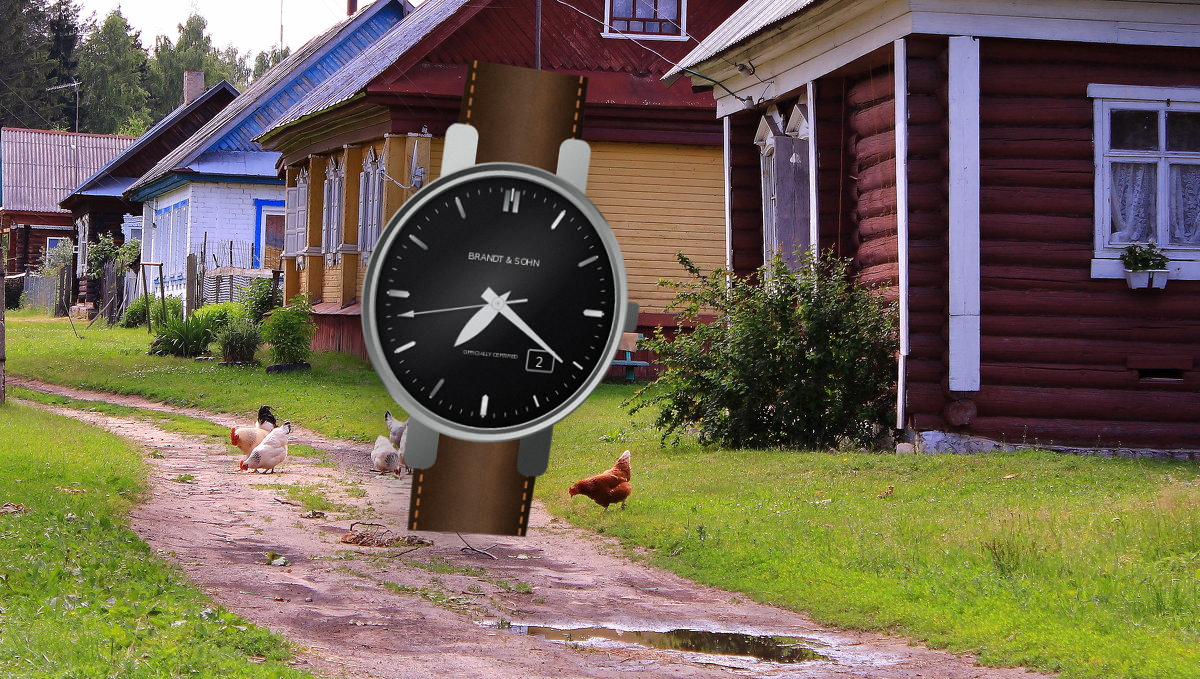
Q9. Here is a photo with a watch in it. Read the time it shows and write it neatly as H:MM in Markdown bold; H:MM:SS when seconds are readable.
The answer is **7:20:43**
